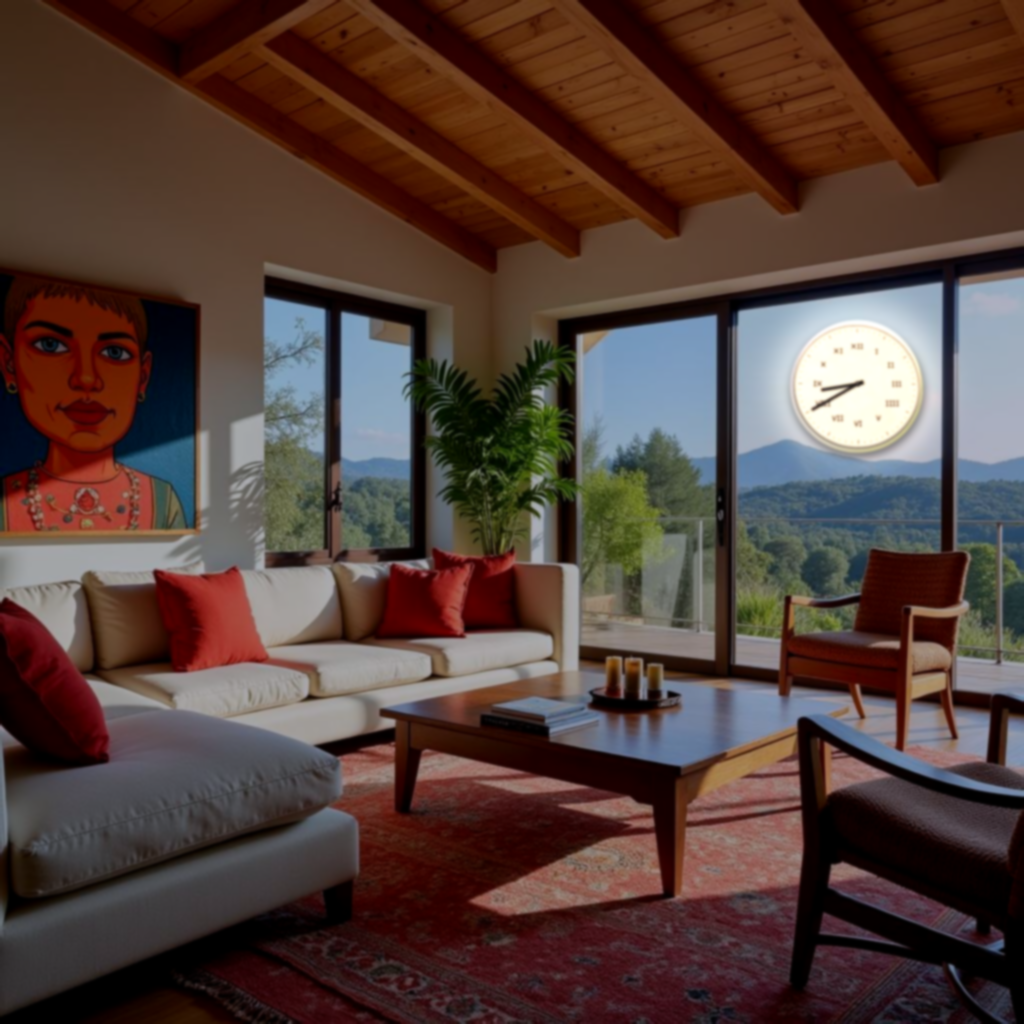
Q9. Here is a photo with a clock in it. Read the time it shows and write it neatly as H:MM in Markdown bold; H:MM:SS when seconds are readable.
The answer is **8:40**
